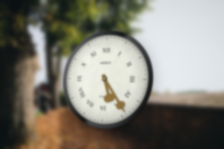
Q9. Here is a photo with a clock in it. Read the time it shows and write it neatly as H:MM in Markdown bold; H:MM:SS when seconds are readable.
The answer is **5:24**
